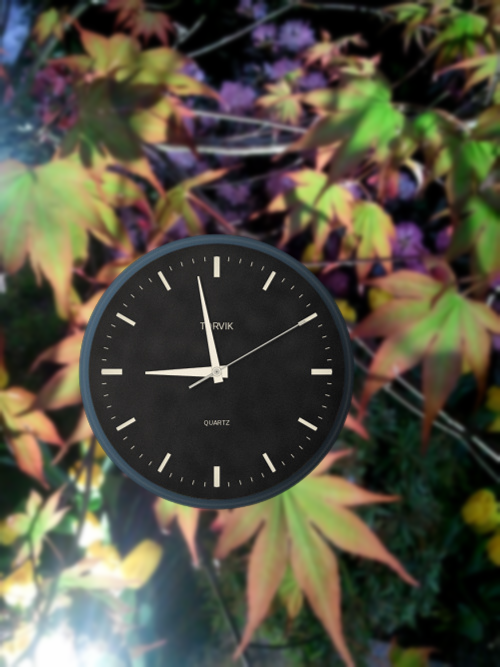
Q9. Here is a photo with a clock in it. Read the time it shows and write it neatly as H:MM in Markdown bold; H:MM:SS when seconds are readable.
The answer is **8:58:10**
